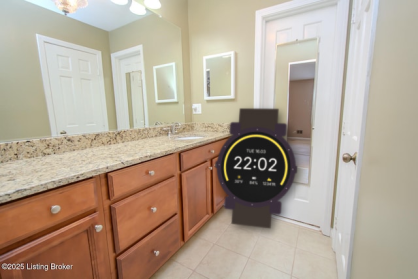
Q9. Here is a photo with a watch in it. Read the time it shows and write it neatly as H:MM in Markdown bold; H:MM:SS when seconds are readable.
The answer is **22:02**
